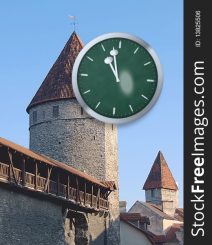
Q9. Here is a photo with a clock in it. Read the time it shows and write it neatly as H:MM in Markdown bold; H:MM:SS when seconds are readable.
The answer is **10:58**
